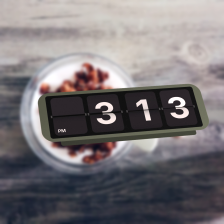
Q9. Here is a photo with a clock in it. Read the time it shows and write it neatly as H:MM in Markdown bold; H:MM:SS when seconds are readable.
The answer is **3:13**
